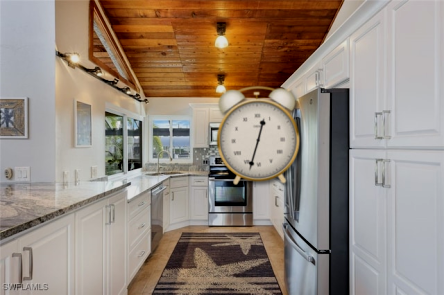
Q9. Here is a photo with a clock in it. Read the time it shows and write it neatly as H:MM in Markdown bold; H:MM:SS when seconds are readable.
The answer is **12:33**
